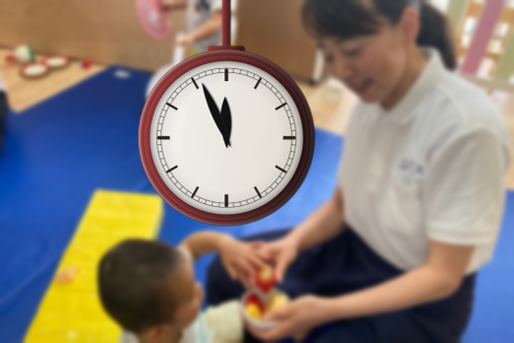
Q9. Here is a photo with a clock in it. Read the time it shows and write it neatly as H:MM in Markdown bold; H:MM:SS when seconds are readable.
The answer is **11:56**
